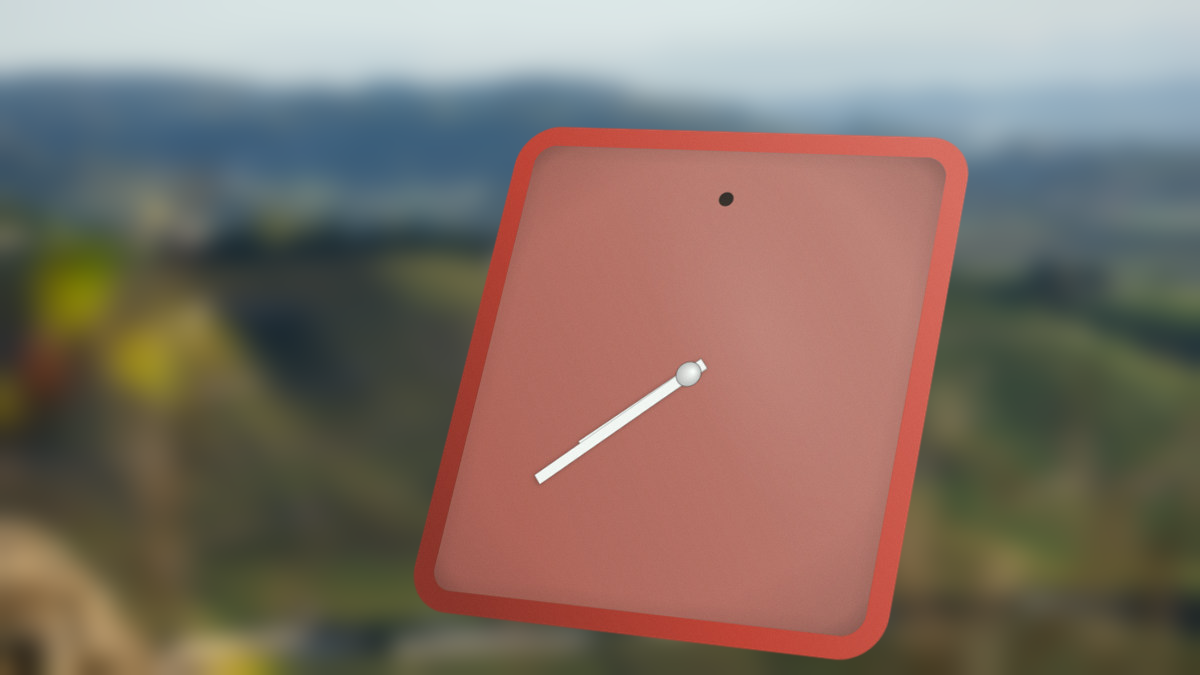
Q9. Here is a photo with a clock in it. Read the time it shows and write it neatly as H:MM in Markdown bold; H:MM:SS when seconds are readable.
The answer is **7:38**
